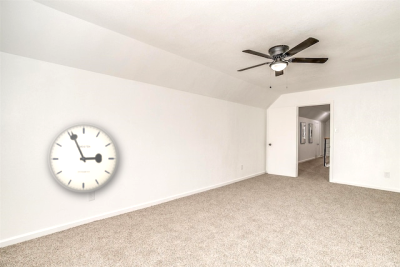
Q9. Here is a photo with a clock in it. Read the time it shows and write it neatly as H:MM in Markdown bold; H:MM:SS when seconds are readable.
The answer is **2:56**
